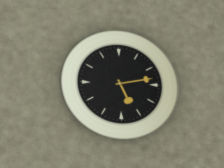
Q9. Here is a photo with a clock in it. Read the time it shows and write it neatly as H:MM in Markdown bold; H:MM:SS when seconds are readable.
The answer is **5:13**
